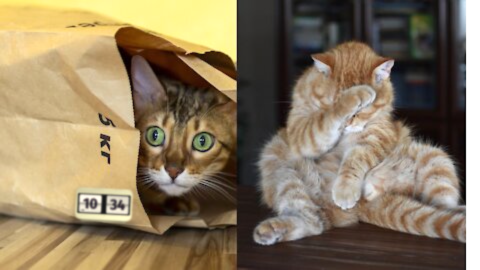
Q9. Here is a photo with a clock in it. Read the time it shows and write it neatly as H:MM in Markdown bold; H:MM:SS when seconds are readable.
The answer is **10:34**
